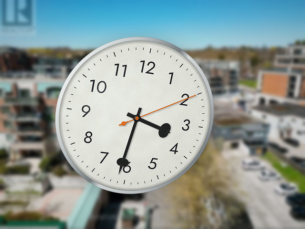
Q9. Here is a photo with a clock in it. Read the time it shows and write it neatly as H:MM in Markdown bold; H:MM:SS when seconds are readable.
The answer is **3:31:10**
